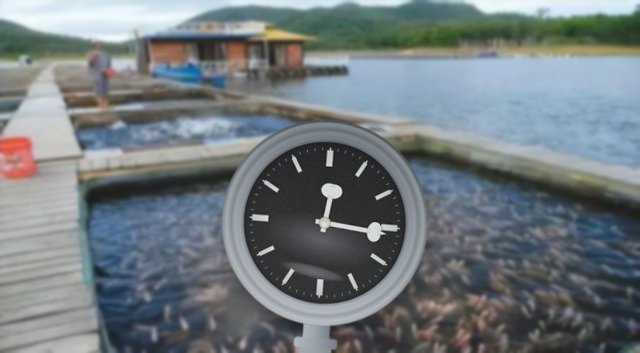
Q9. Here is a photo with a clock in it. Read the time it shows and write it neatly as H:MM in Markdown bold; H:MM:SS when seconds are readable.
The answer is **12:16**
